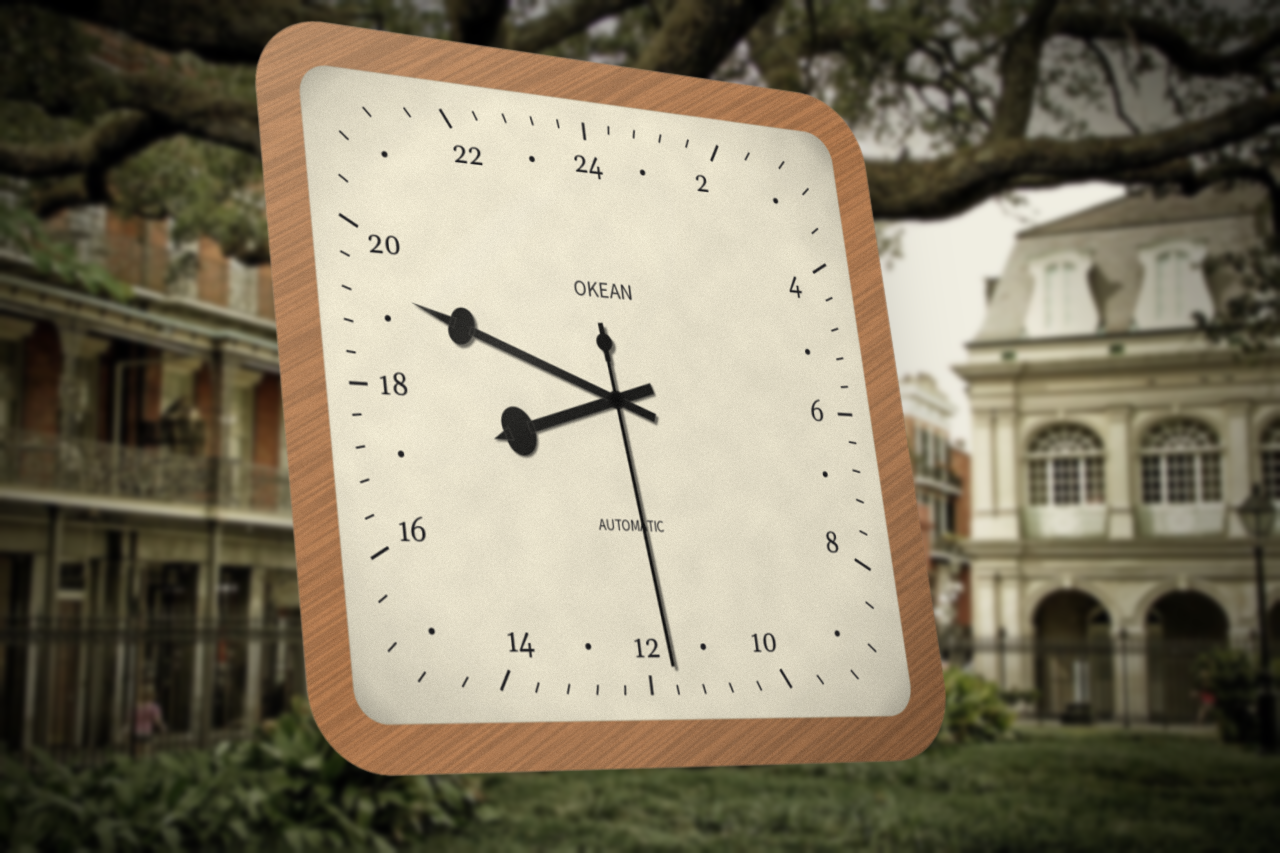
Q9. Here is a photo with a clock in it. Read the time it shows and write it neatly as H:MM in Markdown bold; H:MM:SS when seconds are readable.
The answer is **16:48:29**
